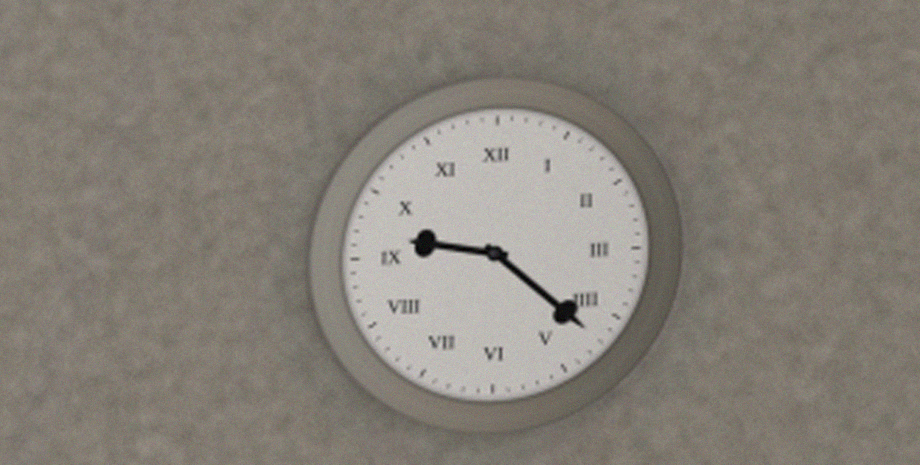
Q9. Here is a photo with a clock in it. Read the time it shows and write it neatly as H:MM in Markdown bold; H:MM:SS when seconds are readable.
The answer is **9:22**
